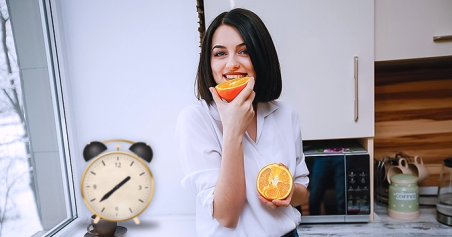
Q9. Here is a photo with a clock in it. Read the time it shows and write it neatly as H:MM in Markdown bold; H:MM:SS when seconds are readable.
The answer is **1:38**
